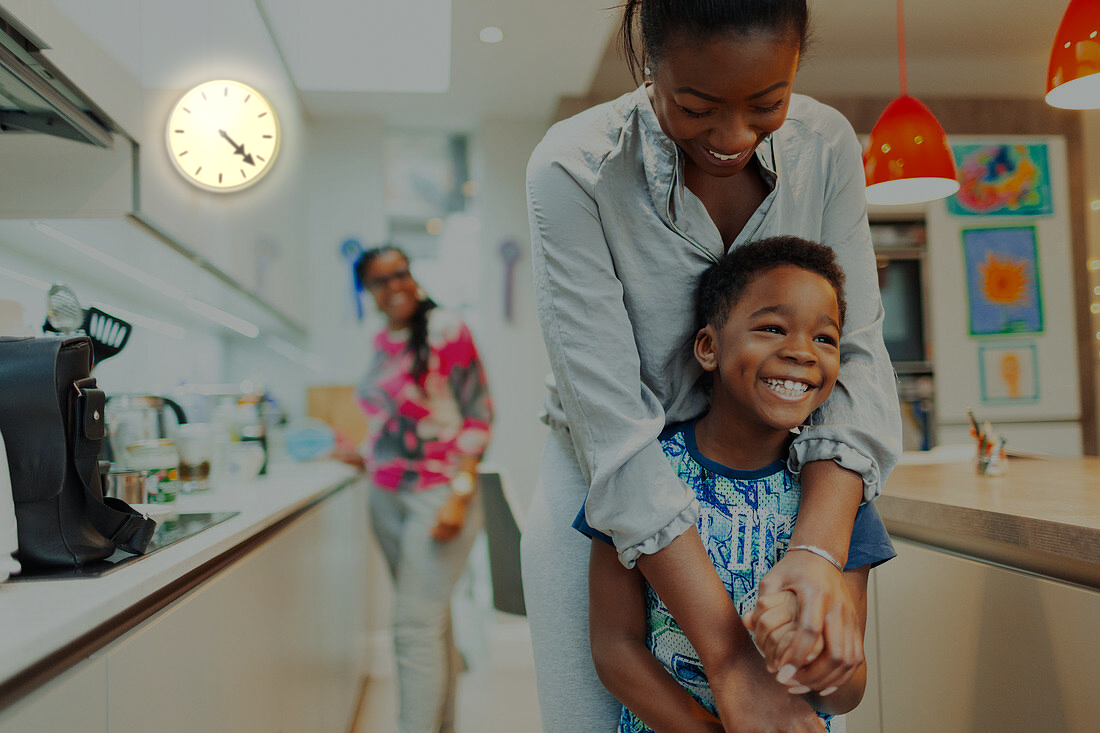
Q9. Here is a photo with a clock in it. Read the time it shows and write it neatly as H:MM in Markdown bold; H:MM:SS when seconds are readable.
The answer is **4:22**
